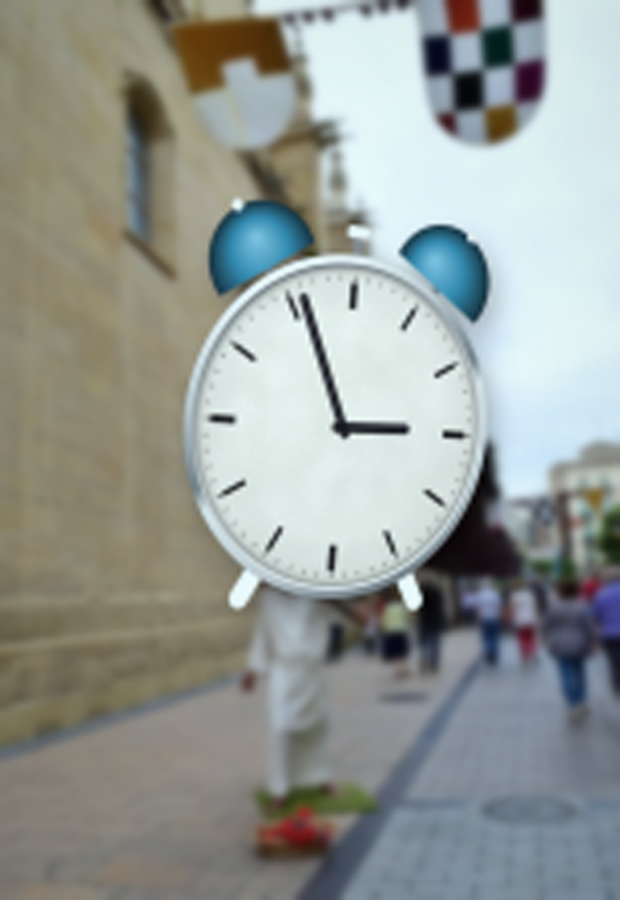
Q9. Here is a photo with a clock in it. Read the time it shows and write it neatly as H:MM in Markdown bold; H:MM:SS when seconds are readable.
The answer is **2:56**
